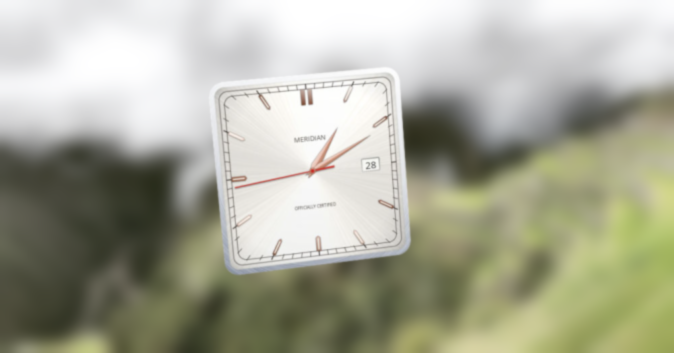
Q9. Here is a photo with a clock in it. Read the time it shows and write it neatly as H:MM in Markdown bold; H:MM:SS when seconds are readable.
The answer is **1:10:44**
